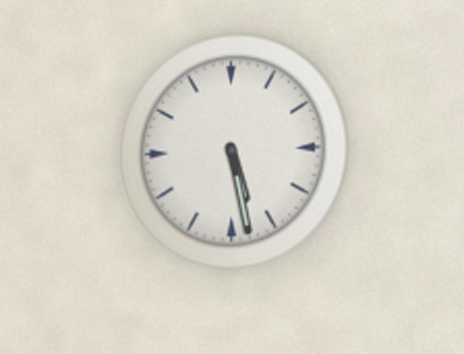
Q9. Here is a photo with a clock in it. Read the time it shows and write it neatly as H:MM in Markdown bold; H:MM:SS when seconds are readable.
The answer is **5:28**
